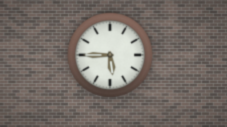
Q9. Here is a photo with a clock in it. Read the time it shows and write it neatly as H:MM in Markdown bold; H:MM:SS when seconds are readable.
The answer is **5:45**
